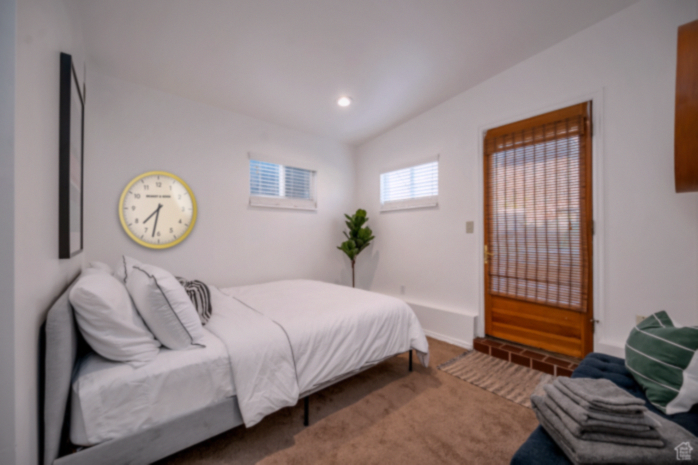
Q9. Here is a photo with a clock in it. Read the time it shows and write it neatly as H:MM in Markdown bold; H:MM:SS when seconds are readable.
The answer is **7:32**
